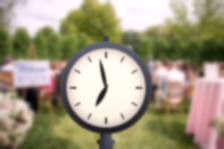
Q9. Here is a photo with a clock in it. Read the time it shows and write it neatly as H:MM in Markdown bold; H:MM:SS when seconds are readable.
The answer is **6:58**
